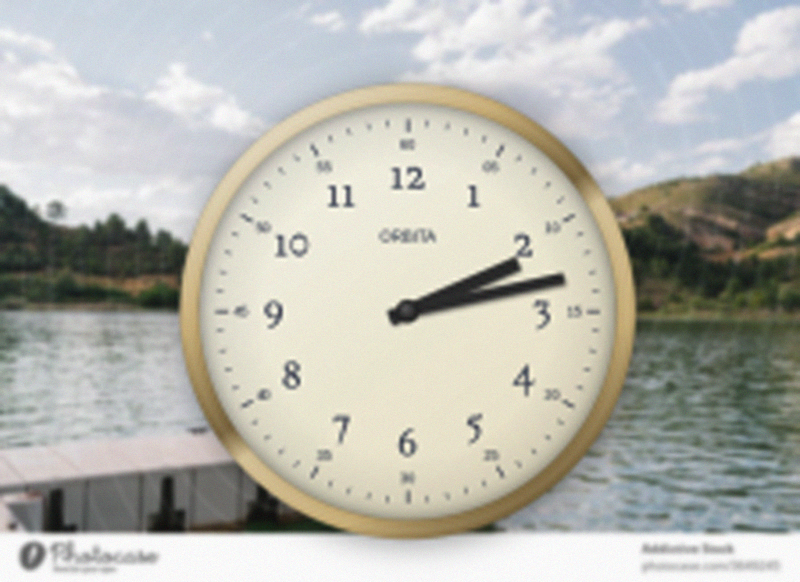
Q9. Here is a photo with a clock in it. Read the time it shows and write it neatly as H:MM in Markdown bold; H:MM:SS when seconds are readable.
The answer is **2:13**
